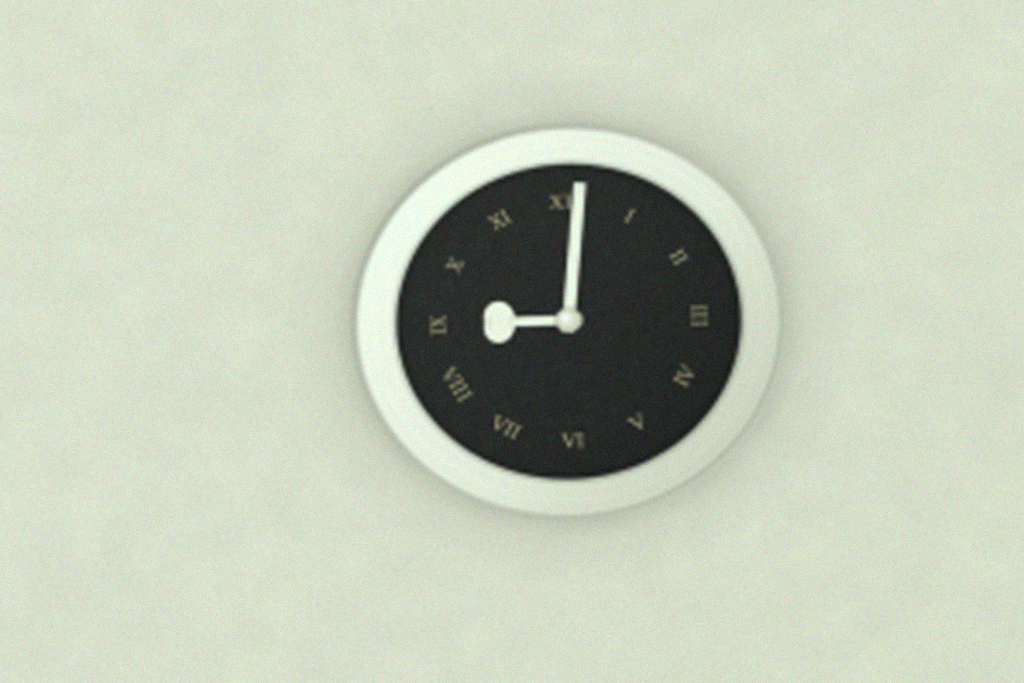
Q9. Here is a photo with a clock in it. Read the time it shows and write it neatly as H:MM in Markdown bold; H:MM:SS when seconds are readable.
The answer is **9:01**
